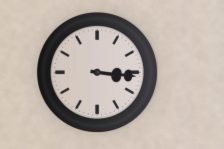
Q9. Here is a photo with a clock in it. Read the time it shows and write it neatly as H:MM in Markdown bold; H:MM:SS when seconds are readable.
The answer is **3:16**
